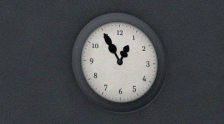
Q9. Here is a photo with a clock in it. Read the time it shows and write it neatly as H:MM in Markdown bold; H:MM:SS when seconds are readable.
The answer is **12:55**
